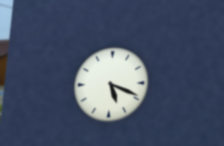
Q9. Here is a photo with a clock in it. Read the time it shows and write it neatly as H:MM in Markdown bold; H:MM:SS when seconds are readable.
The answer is **5:19**
